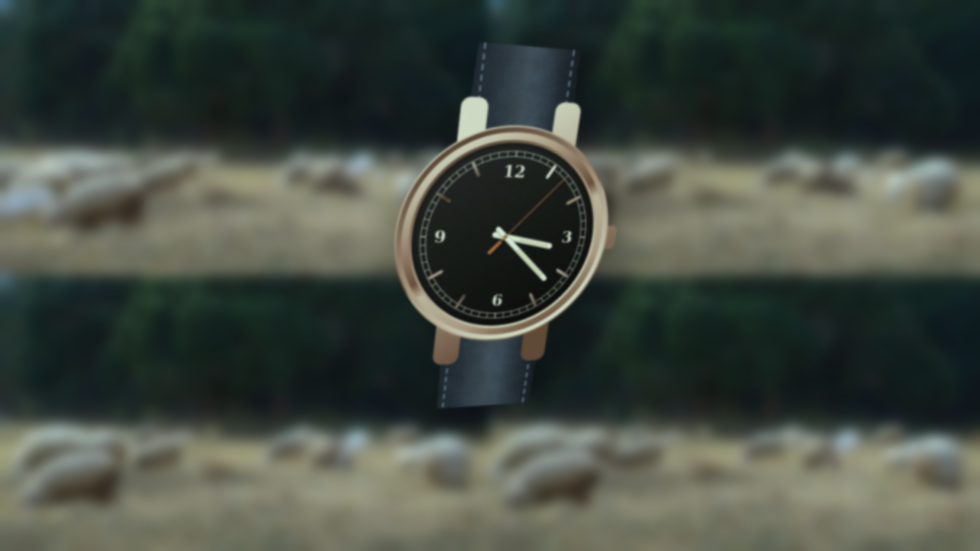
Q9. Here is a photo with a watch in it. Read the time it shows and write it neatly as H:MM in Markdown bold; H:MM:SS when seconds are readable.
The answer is **3:22:07**
